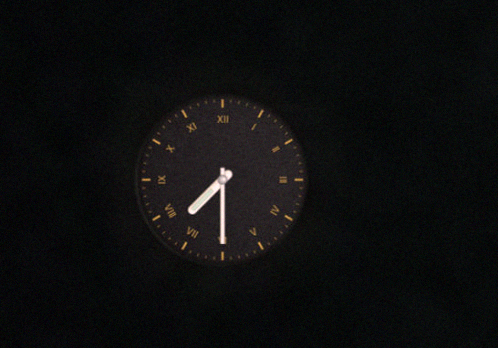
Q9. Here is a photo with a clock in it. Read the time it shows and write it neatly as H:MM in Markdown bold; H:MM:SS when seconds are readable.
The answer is **7:30**
